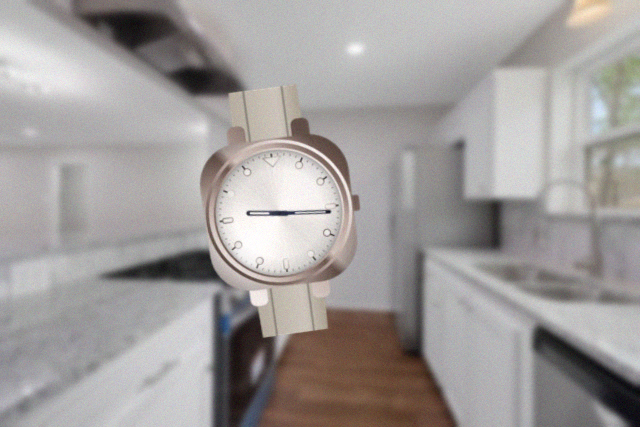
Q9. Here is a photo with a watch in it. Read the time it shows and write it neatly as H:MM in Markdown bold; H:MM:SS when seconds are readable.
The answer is **9:16**
